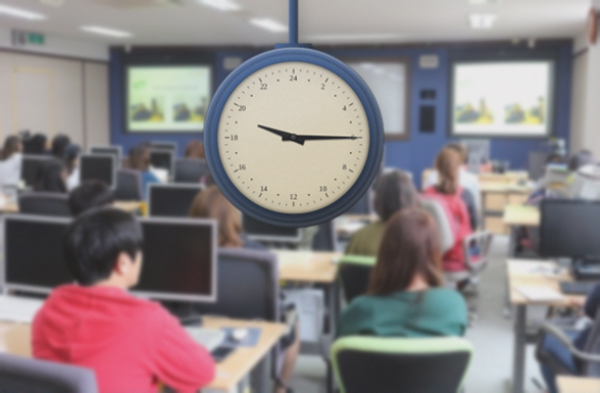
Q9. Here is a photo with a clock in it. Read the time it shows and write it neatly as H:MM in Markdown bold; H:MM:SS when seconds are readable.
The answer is **19:15**
